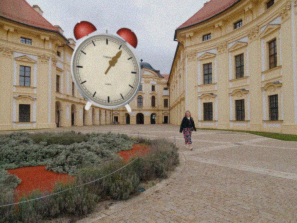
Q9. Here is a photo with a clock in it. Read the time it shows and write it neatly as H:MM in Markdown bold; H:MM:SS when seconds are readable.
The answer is **1:06**
